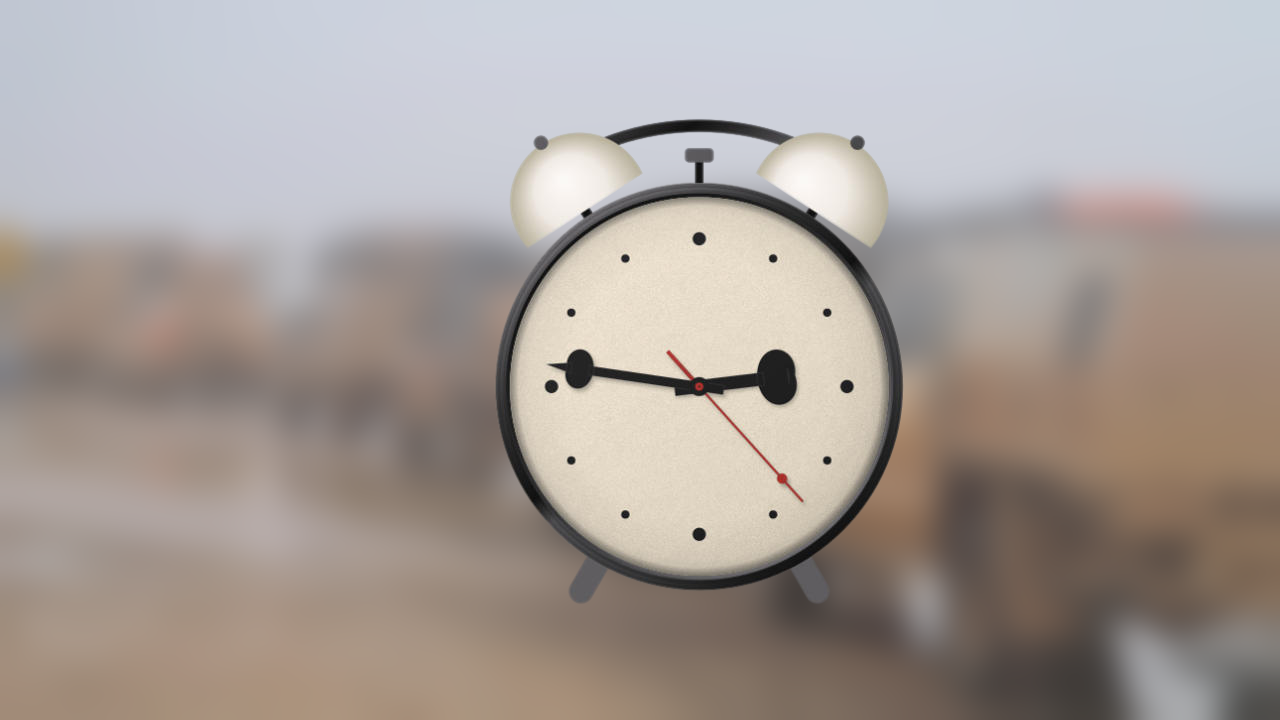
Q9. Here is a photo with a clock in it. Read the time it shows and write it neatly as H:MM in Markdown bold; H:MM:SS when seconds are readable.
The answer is **2:46:23**
